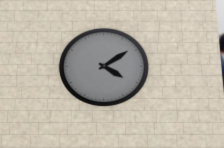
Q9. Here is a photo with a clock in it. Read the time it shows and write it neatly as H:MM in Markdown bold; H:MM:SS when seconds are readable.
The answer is **4:09**
